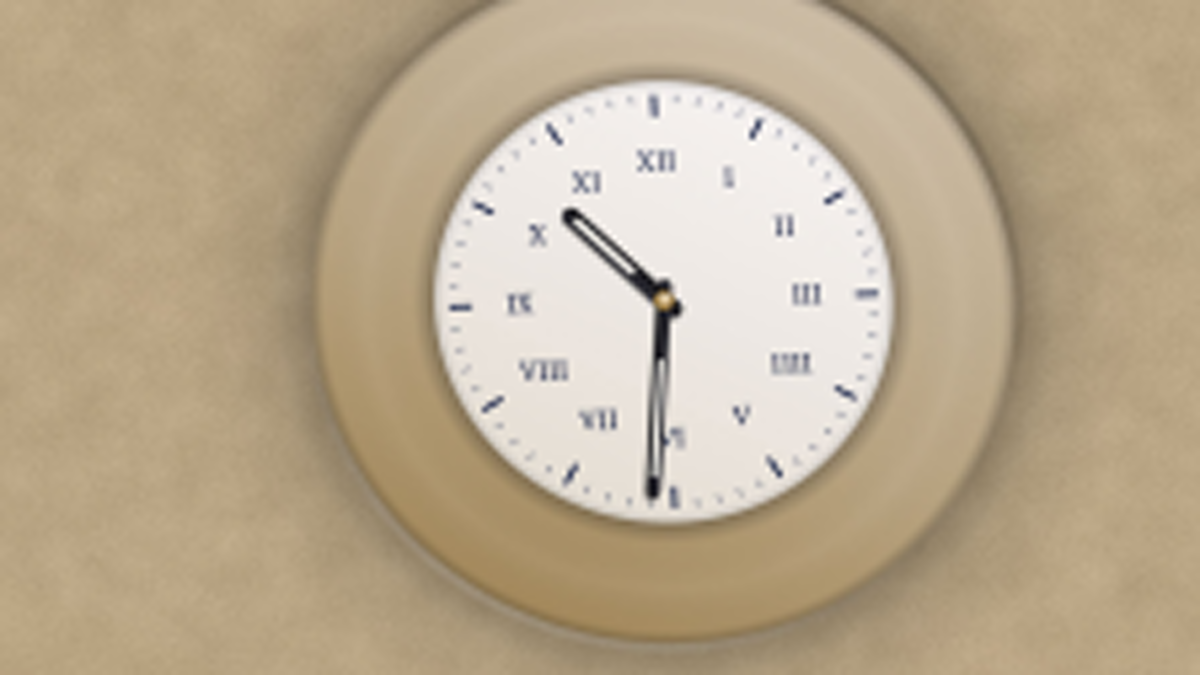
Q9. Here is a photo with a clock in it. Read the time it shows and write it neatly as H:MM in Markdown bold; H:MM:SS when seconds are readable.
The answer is **10:31**
